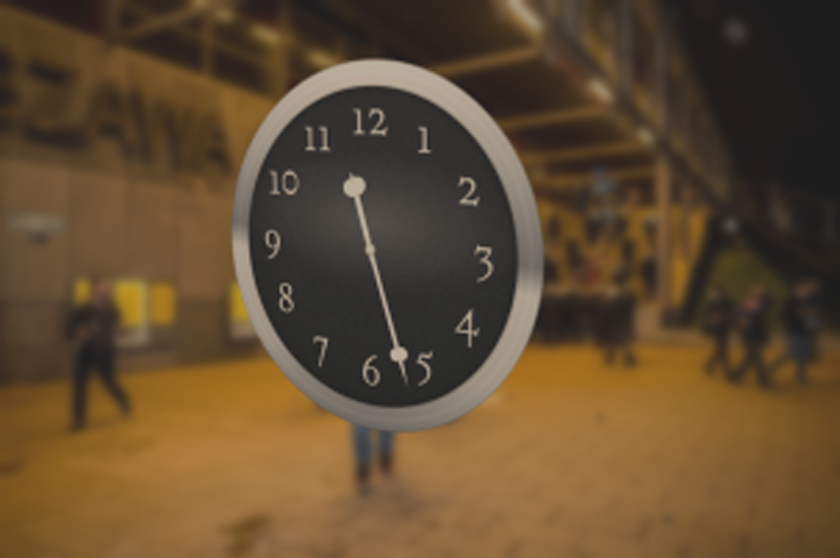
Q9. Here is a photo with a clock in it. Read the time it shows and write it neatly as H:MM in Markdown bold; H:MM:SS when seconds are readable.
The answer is **11:27**
